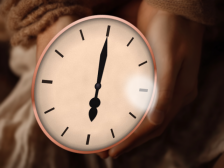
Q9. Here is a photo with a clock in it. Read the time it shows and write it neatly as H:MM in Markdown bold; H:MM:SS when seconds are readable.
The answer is **6:00**
